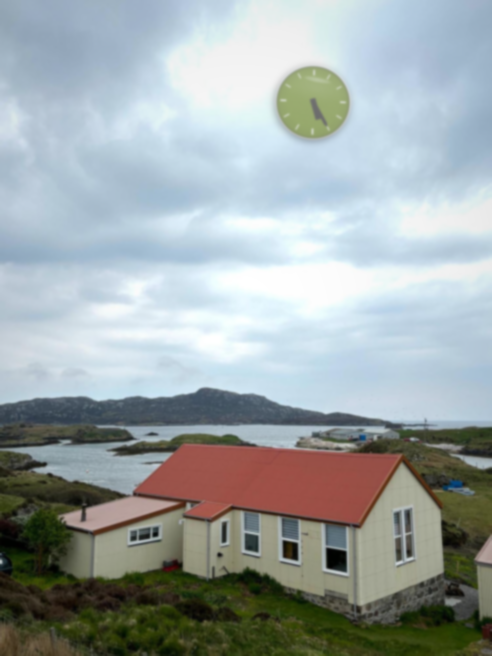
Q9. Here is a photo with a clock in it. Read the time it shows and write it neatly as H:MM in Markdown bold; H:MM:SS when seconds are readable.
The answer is **5:25**
